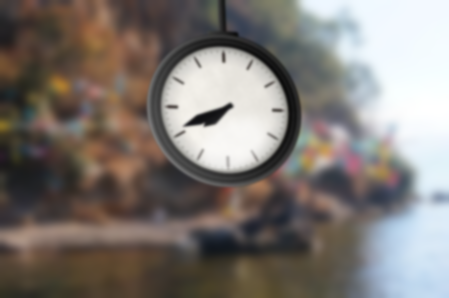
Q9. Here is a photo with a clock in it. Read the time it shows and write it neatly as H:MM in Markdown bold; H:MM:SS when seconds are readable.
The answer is **7:41**
